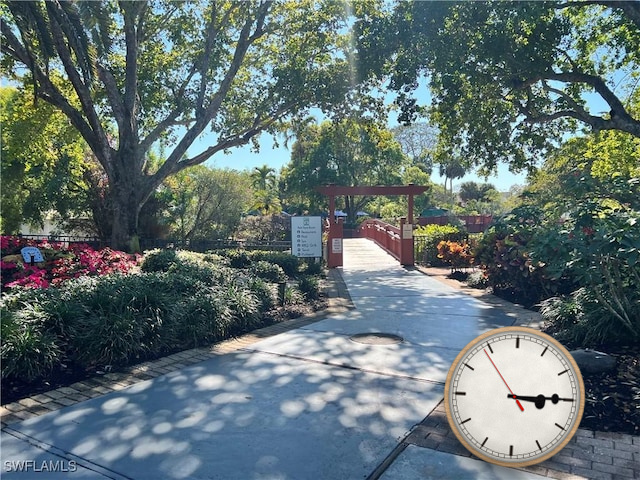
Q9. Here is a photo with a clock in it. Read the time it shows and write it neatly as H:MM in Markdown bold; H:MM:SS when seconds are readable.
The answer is **3:14:54**
